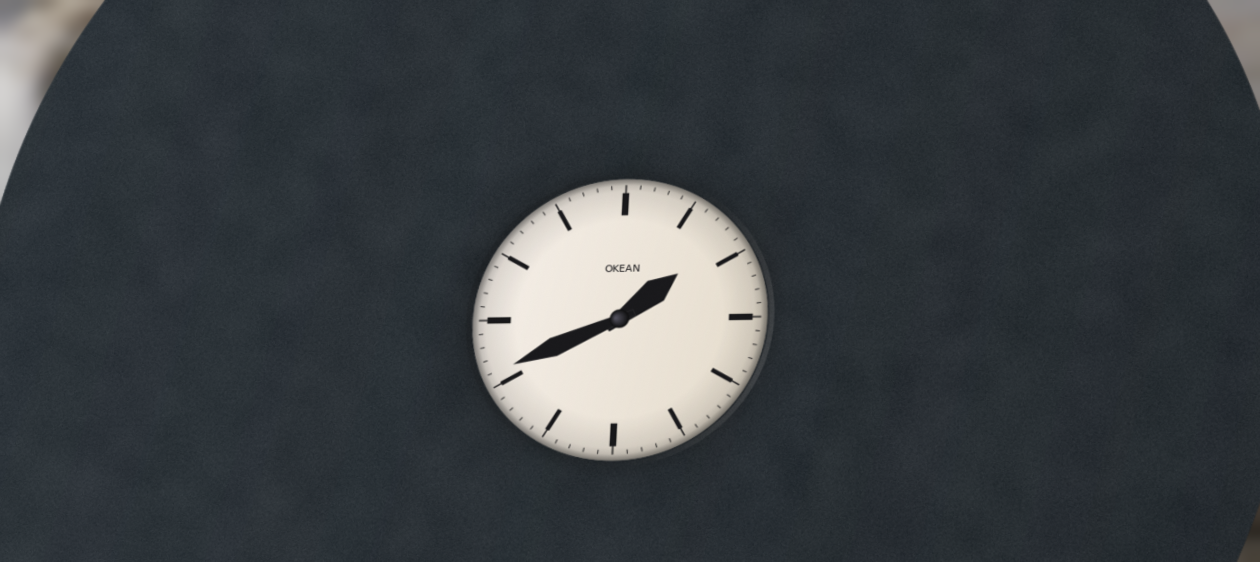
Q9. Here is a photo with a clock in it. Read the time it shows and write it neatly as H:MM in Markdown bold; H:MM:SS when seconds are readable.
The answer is **1:41**
